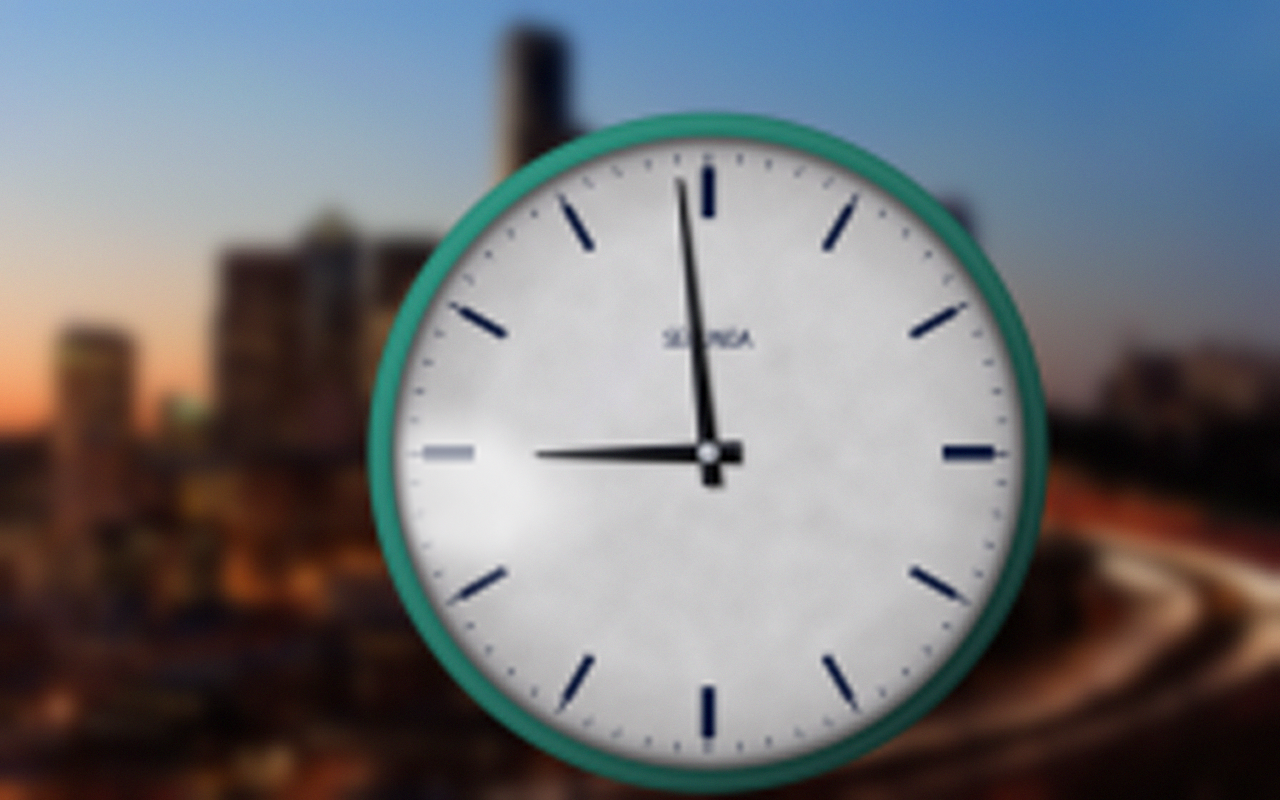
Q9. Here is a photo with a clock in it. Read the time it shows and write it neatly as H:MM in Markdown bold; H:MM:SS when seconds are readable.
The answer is **8:59**
